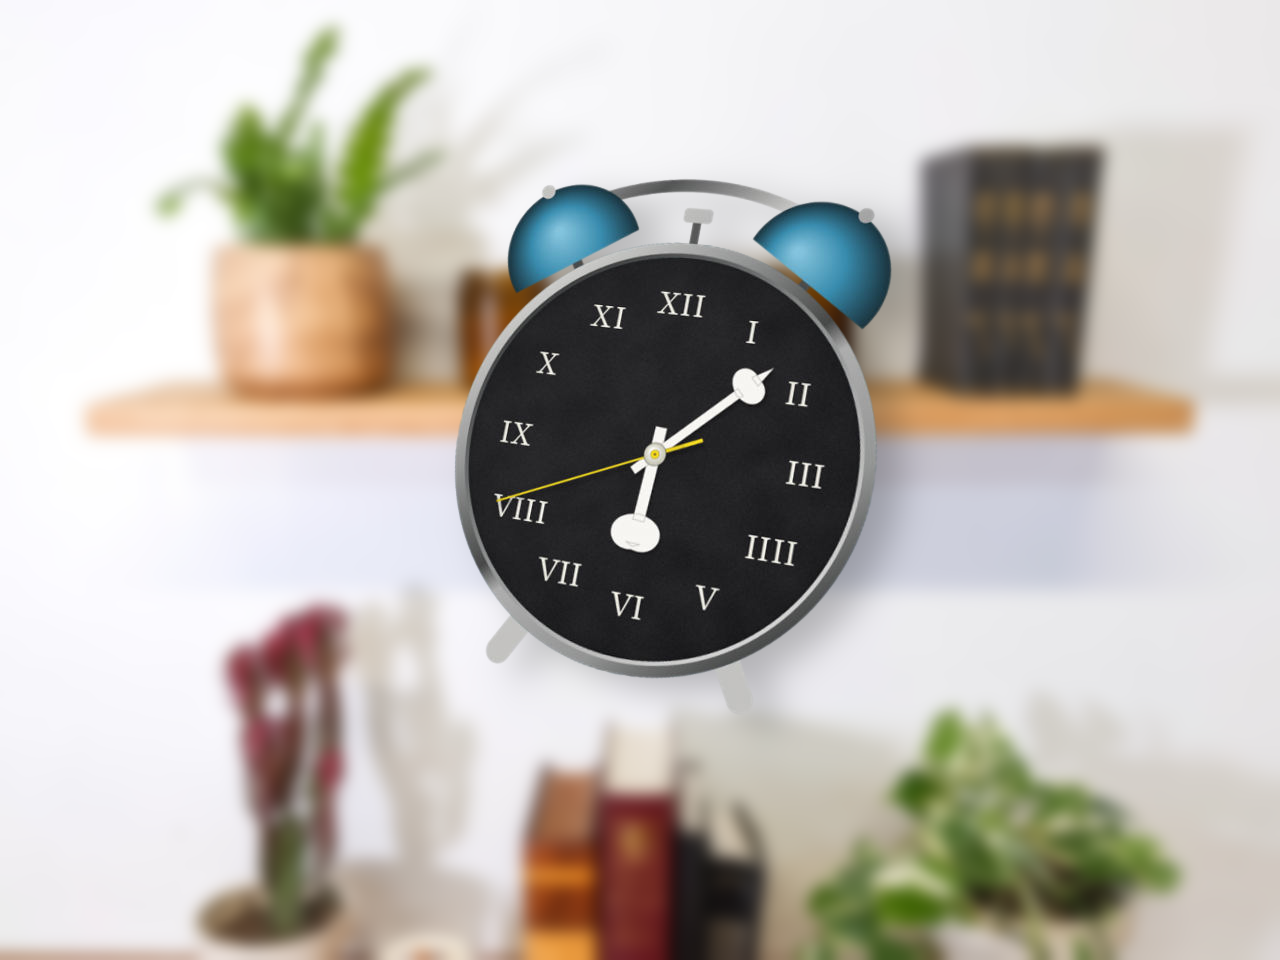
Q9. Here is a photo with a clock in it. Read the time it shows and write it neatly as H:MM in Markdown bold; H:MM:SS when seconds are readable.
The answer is **6:07:41**
